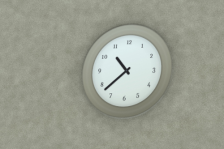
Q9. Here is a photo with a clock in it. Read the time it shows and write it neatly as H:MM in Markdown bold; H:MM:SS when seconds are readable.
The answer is **10:38**
